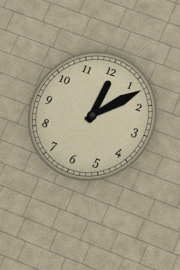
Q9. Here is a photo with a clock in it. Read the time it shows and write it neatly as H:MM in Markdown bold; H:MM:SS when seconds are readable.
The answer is **12:07**
